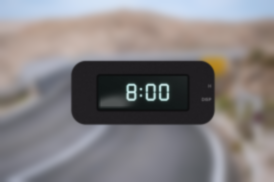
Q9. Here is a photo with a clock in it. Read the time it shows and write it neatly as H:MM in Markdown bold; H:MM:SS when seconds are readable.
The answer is **8:00**
